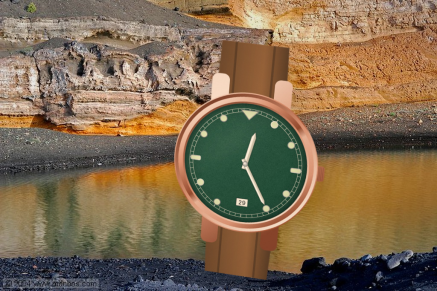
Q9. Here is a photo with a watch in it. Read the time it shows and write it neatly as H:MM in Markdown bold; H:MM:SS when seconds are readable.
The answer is **12:25**
